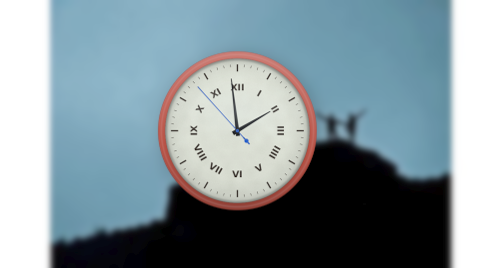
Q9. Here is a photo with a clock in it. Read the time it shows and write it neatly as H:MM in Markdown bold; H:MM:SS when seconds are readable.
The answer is **1:58:53**
